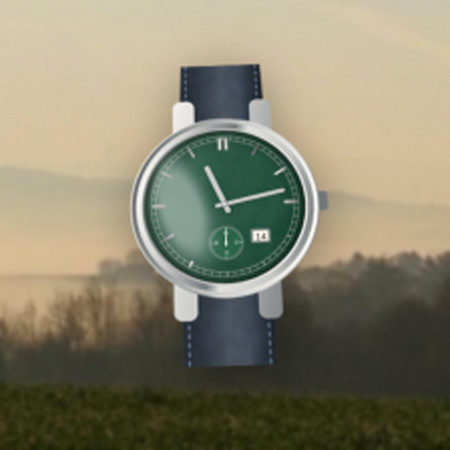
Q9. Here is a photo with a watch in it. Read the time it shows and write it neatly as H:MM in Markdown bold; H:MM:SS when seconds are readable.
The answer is **11:13**
